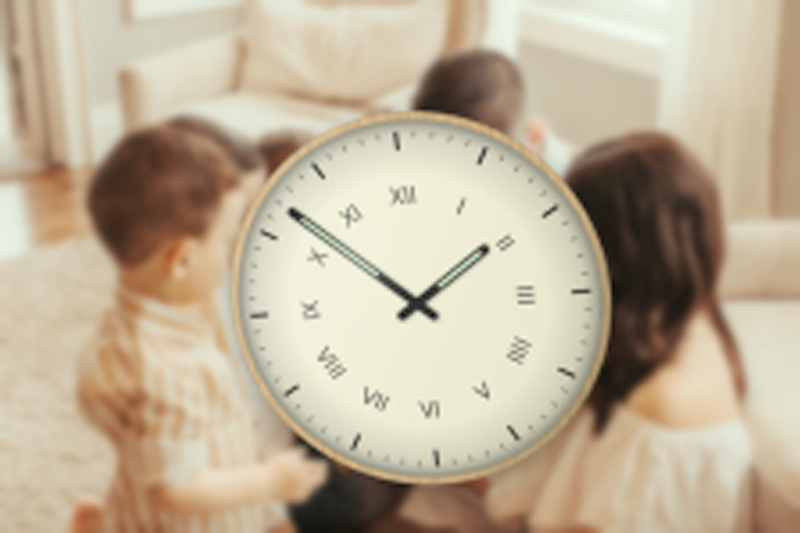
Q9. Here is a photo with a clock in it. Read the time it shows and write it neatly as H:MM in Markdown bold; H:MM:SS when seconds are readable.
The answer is **1:52**
